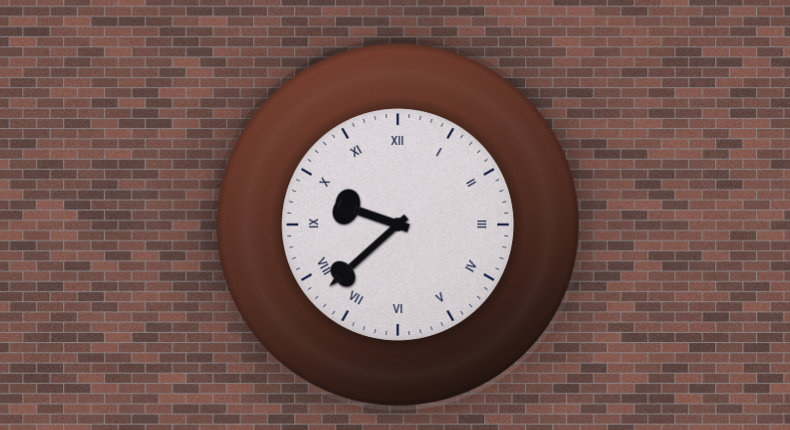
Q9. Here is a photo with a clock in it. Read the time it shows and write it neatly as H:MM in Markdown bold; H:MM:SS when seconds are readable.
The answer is **9:38**
